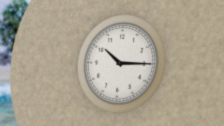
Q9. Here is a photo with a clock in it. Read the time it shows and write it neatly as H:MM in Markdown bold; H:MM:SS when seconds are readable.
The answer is **10:15**
